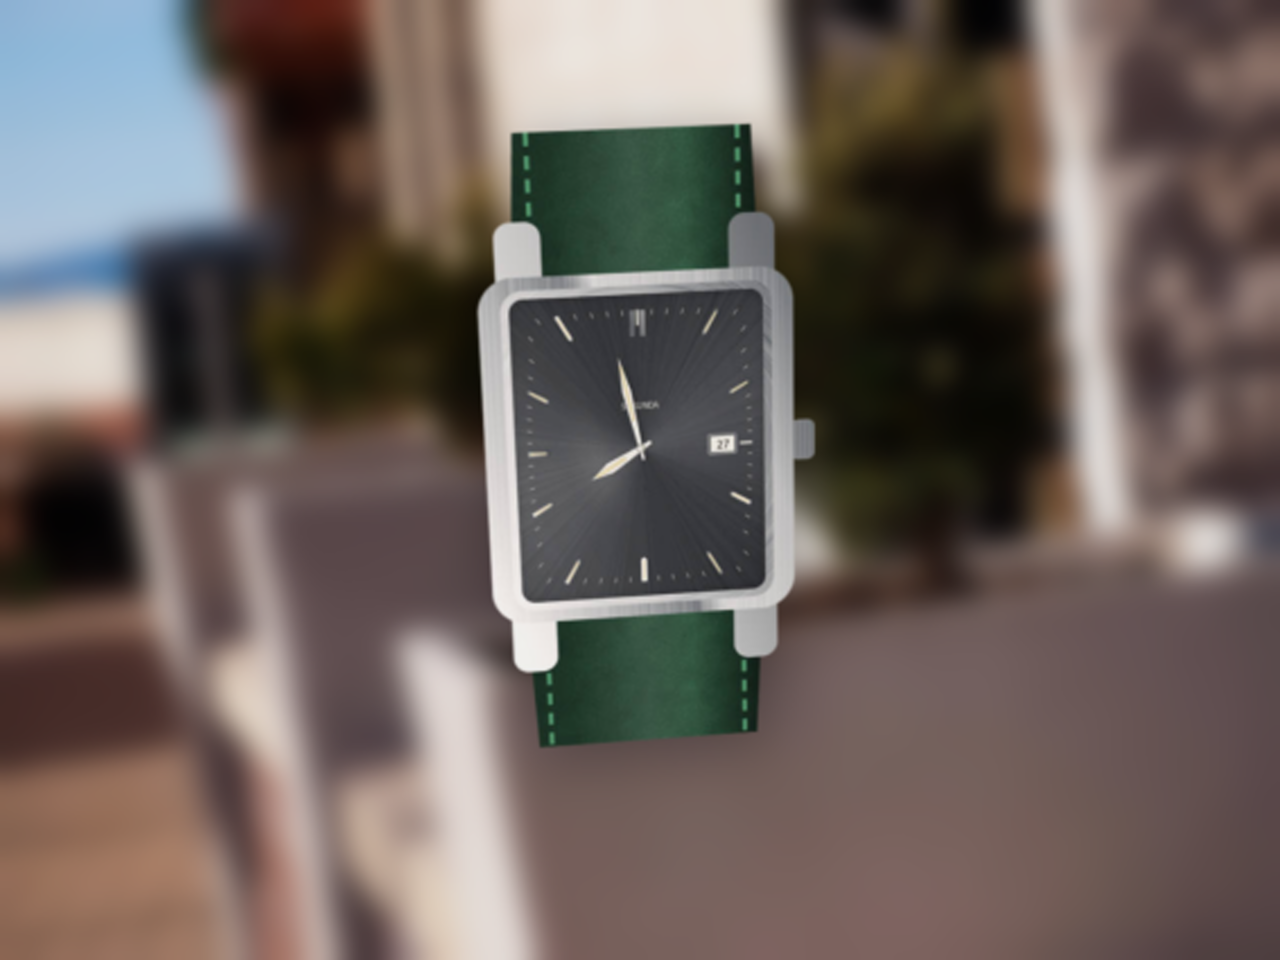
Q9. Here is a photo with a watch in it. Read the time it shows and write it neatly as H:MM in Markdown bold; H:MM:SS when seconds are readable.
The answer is **7:58**
